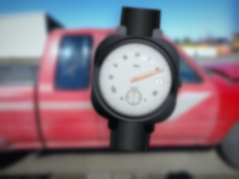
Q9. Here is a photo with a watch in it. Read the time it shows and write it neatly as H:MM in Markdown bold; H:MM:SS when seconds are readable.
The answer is **2:11**
